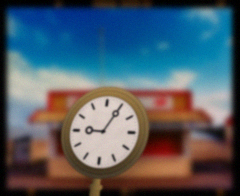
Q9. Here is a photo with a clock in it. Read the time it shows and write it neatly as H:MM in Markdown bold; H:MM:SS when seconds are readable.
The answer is **9:05**
